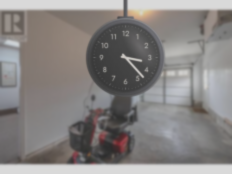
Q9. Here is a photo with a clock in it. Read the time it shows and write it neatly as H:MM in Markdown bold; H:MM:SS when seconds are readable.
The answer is **3:23**
